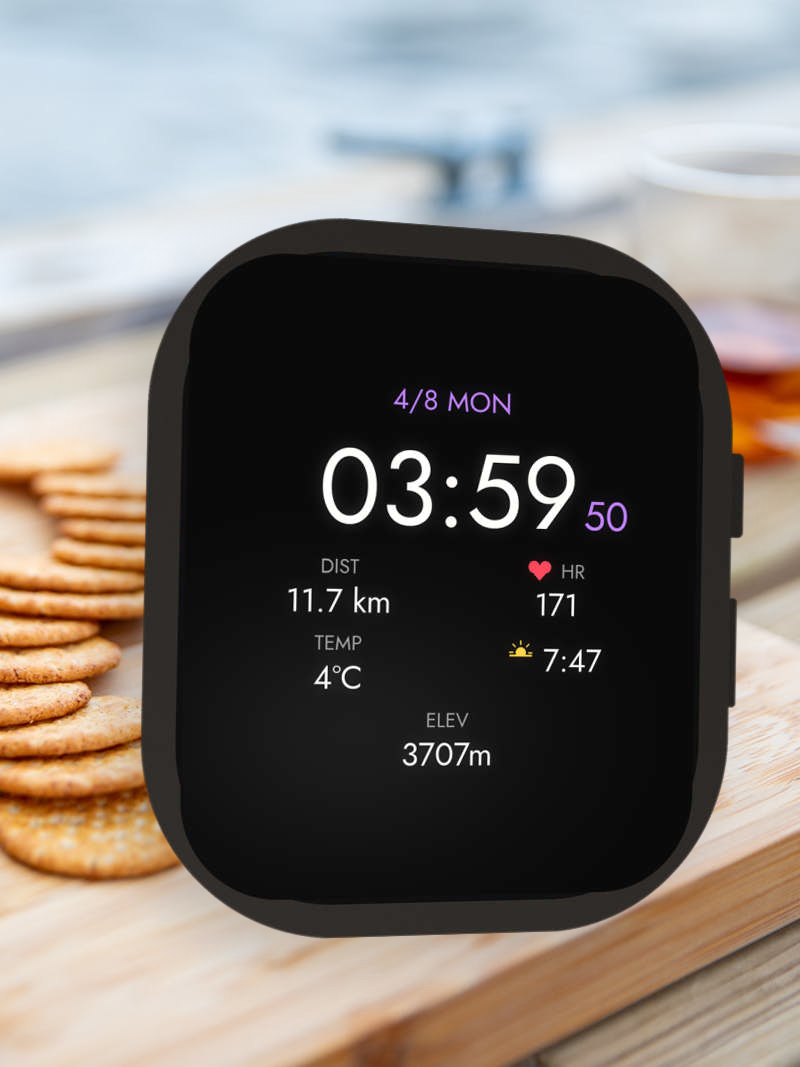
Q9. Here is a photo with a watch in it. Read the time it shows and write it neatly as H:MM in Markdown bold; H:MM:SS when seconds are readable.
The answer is **3:59:50**
